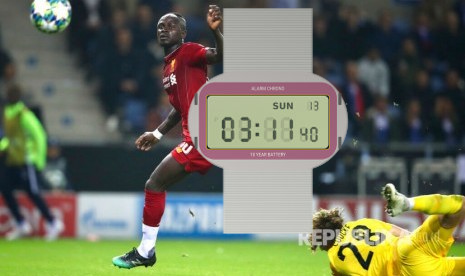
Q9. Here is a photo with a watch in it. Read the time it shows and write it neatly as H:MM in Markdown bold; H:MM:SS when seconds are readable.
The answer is **3:11:40**
